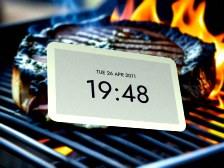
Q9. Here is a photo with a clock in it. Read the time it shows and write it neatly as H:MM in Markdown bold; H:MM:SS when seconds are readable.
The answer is **19:48**
